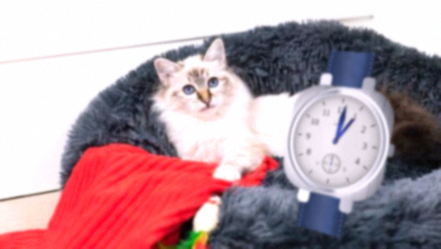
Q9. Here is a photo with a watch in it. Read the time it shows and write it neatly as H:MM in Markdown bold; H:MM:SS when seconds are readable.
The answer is **1:01**
